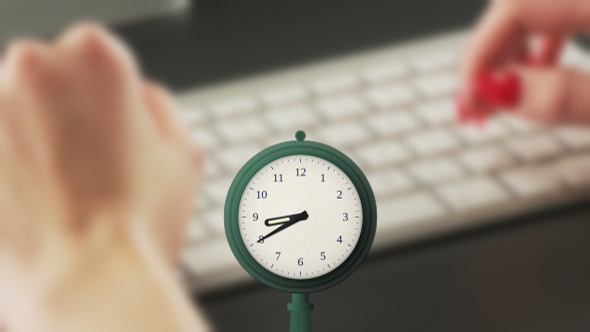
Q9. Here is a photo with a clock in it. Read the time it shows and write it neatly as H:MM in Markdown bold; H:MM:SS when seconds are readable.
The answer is **8:40**
